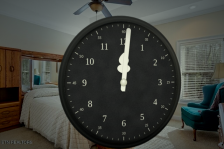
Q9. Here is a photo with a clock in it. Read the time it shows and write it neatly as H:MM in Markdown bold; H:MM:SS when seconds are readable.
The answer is **12:01**
